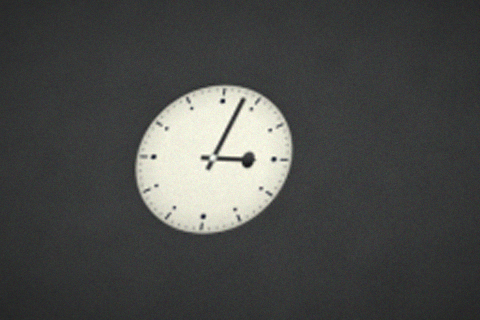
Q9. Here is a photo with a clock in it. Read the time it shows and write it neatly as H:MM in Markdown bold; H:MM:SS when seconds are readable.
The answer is **3:03**
